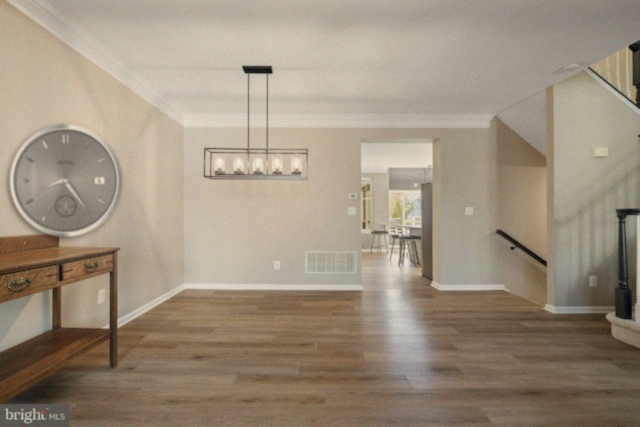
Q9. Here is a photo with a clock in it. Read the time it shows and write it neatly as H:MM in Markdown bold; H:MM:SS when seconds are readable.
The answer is **8:24**
